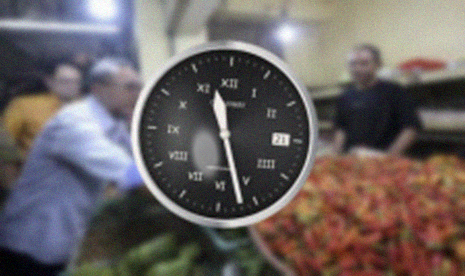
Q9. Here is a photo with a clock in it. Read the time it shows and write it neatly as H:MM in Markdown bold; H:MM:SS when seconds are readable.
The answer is **11:27**
